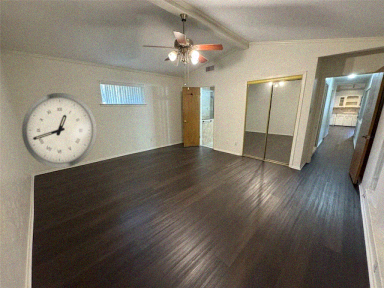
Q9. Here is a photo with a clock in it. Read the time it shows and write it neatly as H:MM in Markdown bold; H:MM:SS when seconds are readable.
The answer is **12:42**
